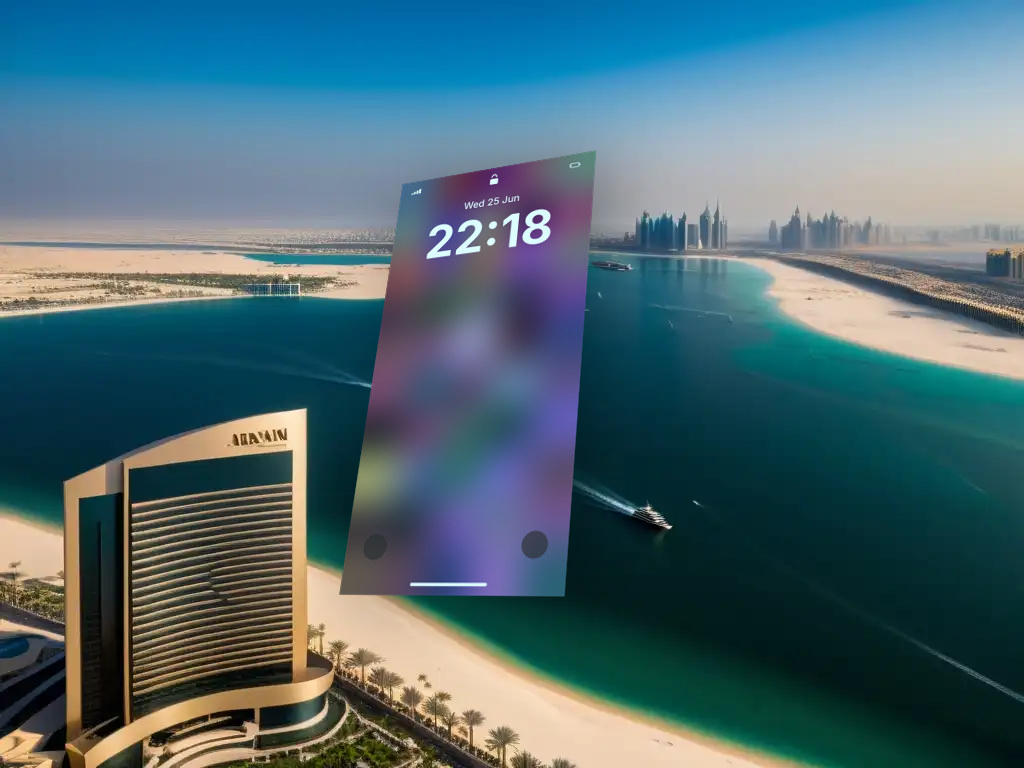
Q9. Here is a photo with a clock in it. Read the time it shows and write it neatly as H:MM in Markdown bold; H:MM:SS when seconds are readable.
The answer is **22:18**
